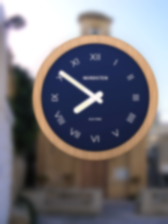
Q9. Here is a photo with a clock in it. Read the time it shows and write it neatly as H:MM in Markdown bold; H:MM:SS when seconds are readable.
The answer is **7:51**
